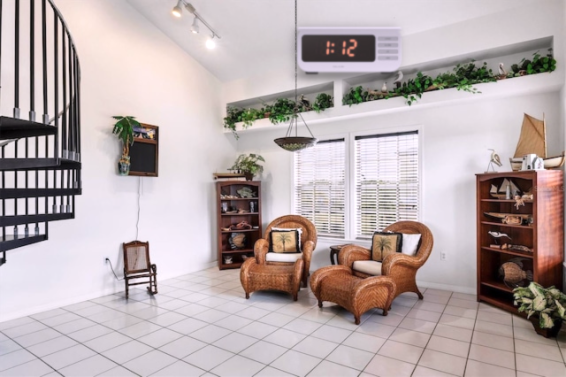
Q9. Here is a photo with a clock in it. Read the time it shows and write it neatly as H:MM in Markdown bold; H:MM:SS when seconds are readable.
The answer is **1:12**
